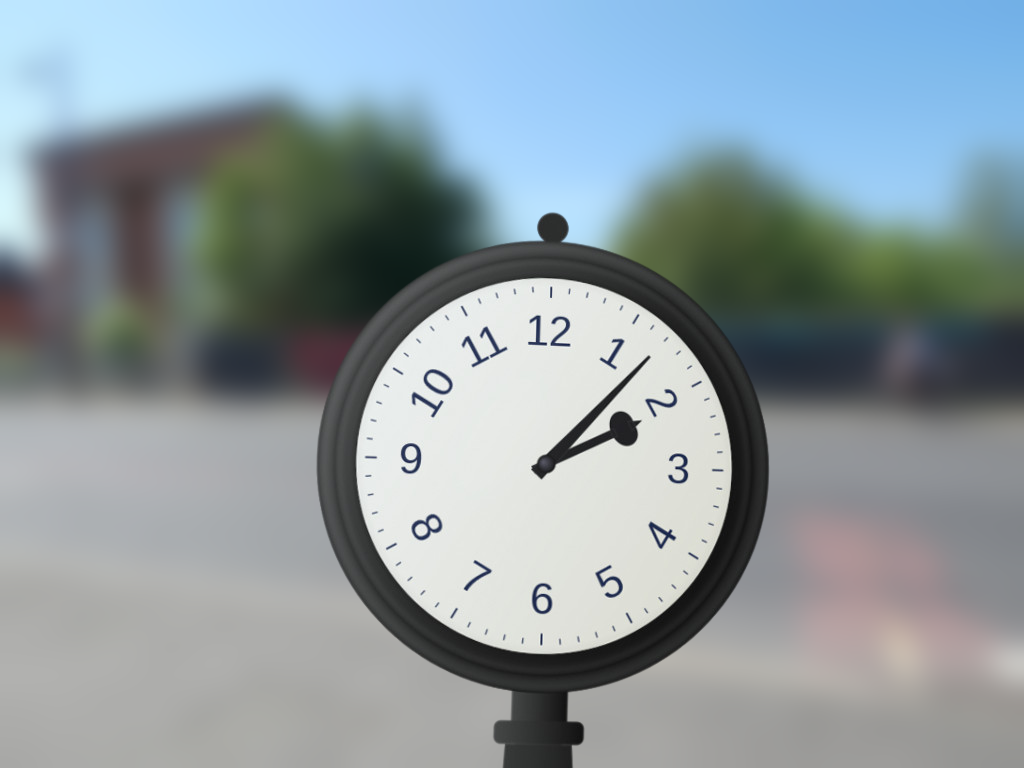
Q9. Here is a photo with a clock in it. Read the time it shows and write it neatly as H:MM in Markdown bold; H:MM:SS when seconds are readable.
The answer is **2:07**
